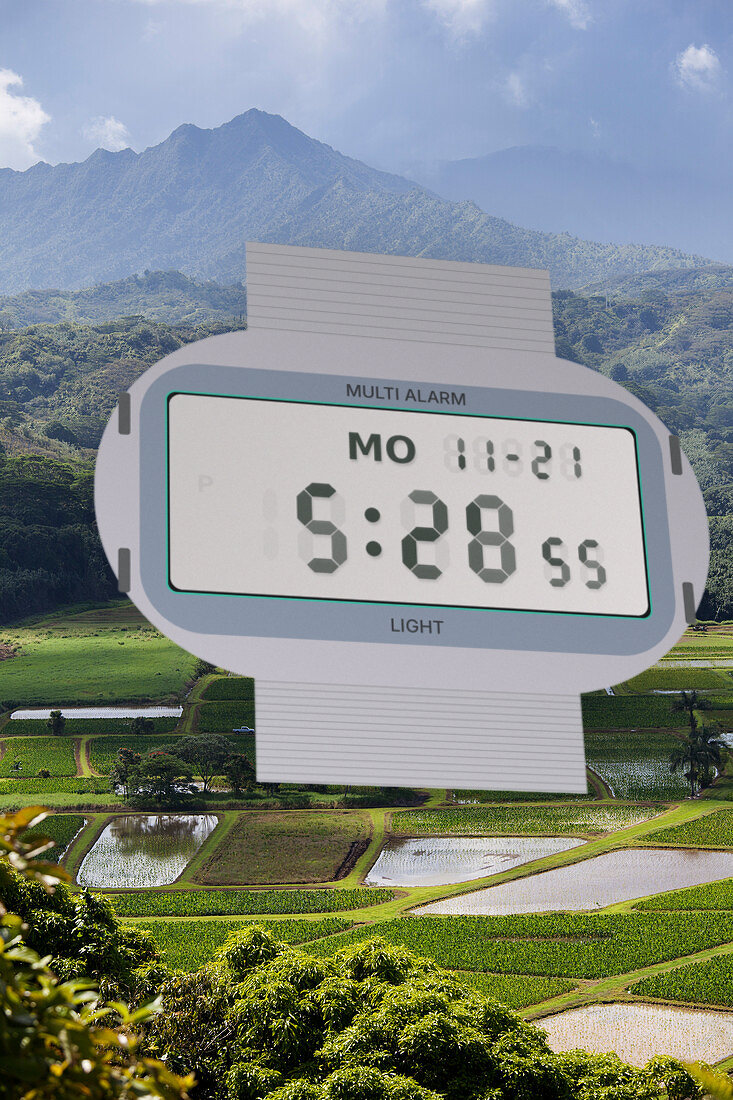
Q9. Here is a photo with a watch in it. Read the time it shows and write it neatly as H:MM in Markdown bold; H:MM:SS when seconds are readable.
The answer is **5:28:55**
